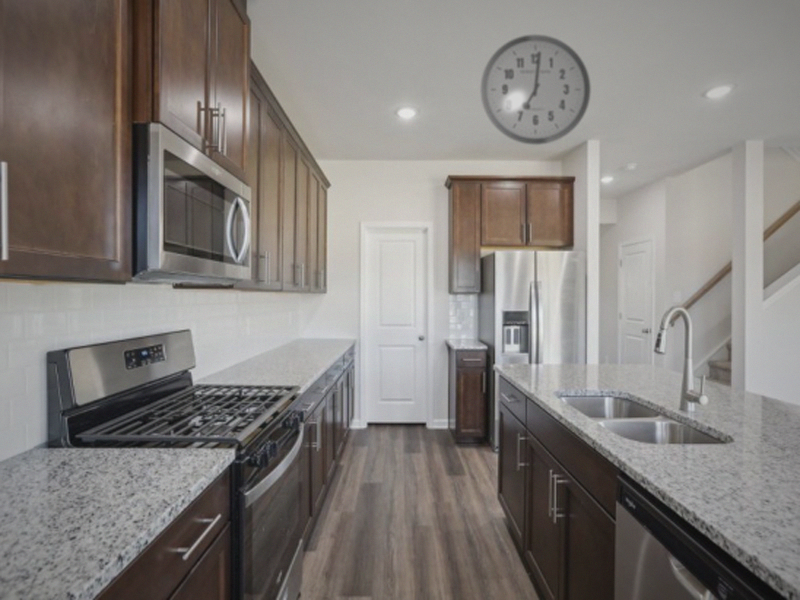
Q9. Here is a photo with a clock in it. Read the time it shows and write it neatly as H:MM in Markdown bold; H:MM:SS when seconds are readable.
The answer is **7:01**
